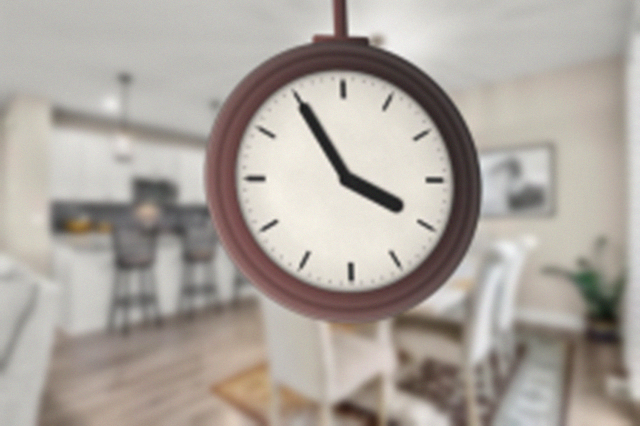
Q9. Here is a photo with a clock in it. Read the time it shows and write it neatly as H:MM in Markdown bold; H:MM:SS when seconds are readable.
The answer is **3:55**
